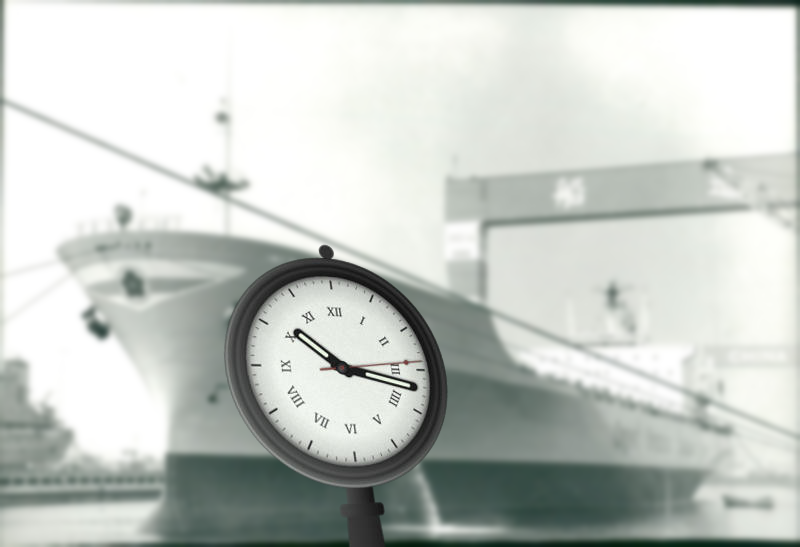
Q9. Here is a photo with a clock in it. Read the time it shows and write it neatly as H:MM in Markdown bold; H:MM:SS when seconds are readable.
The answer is **10:17:14**
